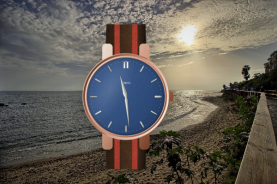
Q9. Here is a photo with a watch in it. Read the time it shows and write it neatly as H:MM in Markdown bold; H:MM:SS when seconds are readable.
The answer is **11:29**
